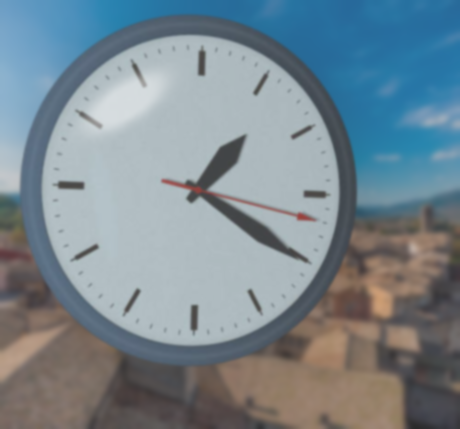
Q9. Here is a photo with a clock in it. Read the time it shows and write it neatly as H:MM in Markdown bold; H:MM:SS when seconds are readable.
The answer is **1:20:17**
